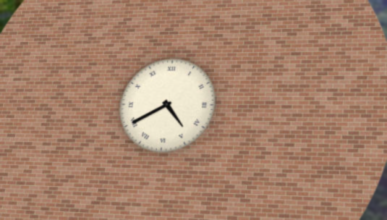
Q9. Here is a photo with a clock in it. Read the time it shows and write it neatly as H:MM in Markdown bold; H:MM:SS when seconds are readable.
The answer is **4:40**
